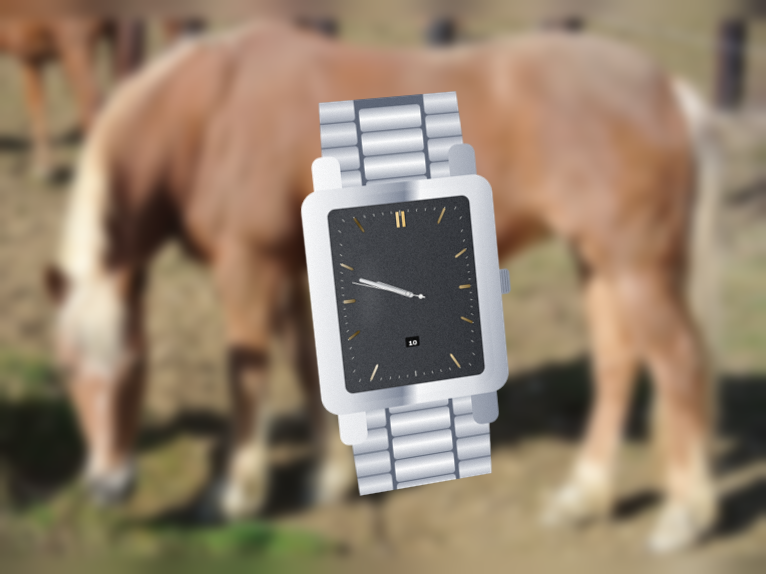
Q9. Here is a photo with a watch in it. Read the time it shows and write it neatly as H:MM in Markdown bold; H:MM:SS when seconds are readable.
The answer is **9:48:48**
